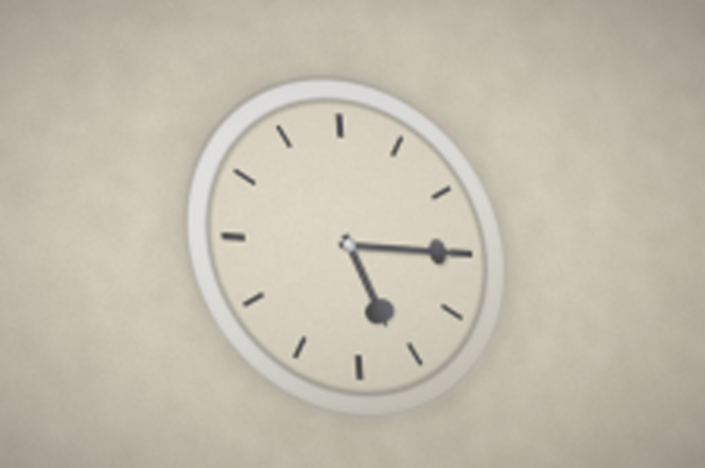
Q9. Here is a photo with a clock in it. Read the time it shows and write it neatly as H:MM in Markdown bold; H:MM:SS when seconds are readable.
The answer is **5:15**
